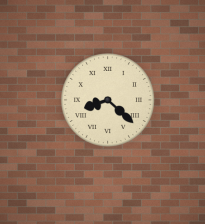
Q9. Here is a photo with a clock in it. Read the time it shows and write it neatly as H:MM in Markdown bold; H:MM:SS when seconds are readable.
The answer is **8:22**
